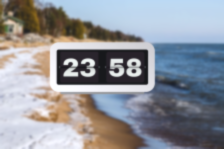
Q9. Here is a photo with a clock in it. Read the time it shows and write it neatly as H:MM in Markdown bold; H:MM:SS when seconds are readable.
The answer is **23:58**
